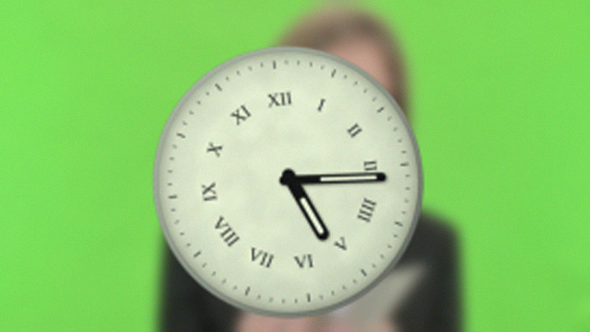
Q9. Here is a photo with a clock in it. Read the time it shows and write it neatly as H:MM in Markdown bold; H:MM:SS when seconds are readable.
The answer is **5:16**
